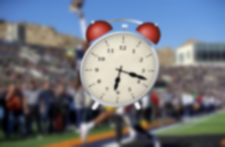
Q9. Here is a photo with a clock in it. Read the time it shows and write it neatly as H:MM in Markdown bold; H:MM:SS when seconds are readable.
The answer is **6:18**
